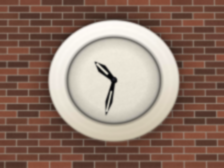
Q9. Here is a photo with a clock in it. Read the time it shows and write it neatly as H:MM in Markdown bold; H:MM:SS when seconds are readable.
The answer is **10:32**
